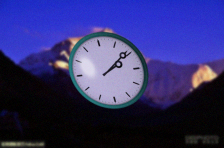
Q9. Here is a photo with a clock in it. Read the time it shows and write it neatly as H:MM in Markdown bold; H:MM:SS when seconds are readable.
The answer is **2:09**
